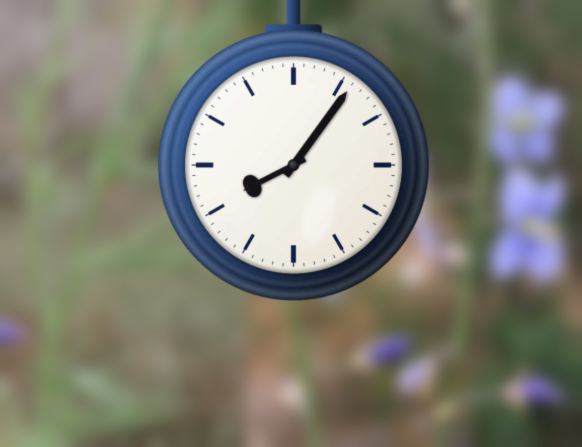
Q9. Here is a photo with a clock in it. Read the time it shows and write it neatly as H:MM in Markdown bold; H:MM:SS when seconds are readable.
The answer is **8:06**
